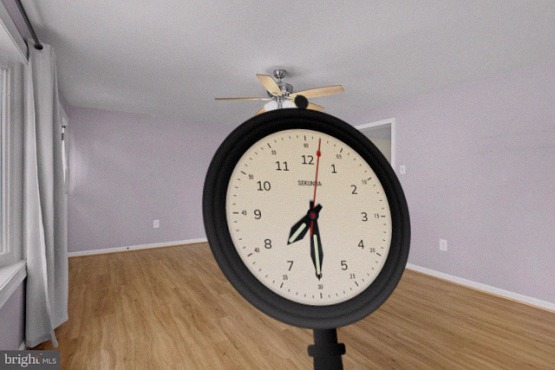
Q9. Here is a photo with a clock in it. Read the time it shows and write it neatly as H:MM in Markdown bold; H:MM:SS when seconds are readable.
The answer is **7:30:02**
